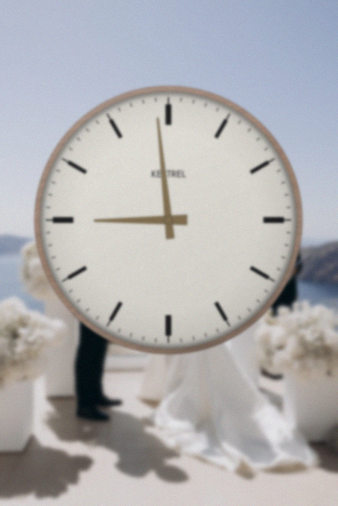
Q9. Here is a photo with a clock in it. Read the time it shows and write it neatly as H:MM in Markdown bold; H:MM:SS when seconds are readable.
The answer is **8:59**
